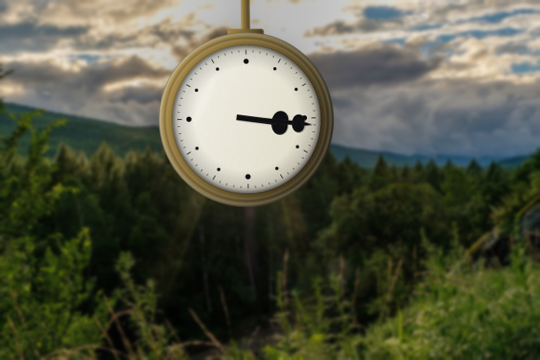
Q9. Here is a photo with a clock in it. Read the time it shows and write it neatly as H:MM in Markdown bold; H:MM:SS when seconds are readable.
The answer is **3:16**
